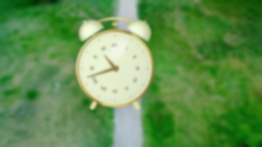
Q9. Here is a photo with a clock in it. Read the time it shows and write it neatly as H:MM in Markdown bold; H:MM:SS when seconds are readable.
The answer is **10:42**
